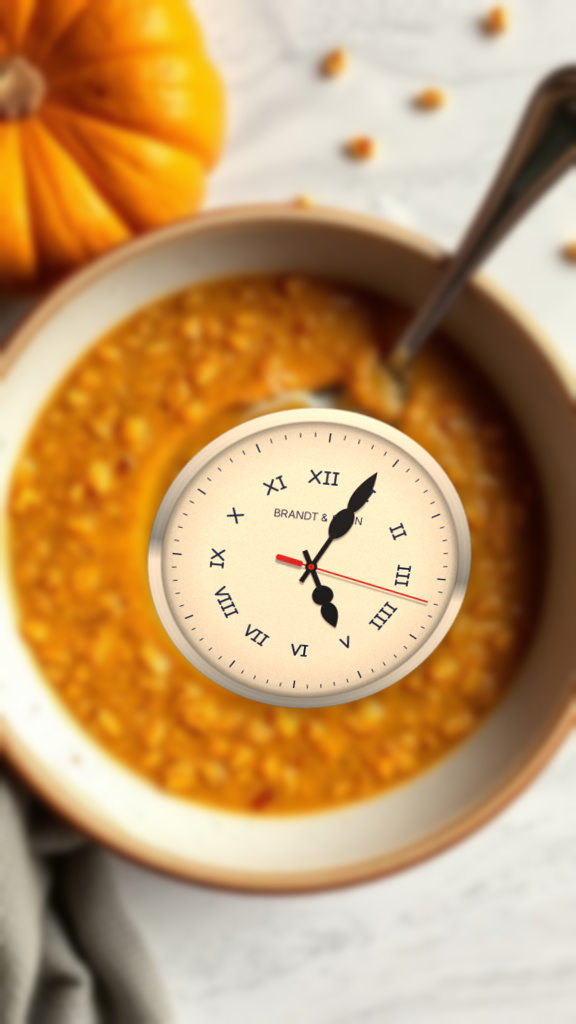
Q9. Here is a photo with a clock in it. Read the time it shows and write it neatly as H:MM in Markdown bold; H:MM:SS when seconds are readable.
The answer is **5:04:17**
